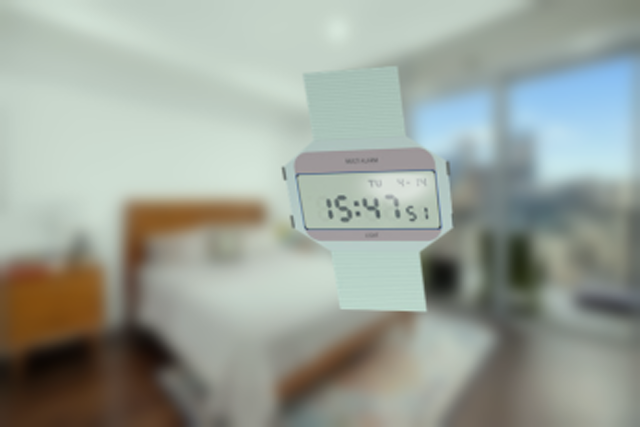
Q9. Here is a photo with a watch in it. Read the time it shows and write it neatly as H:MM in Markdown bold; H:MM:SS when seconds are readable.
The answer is **15:47:51**
